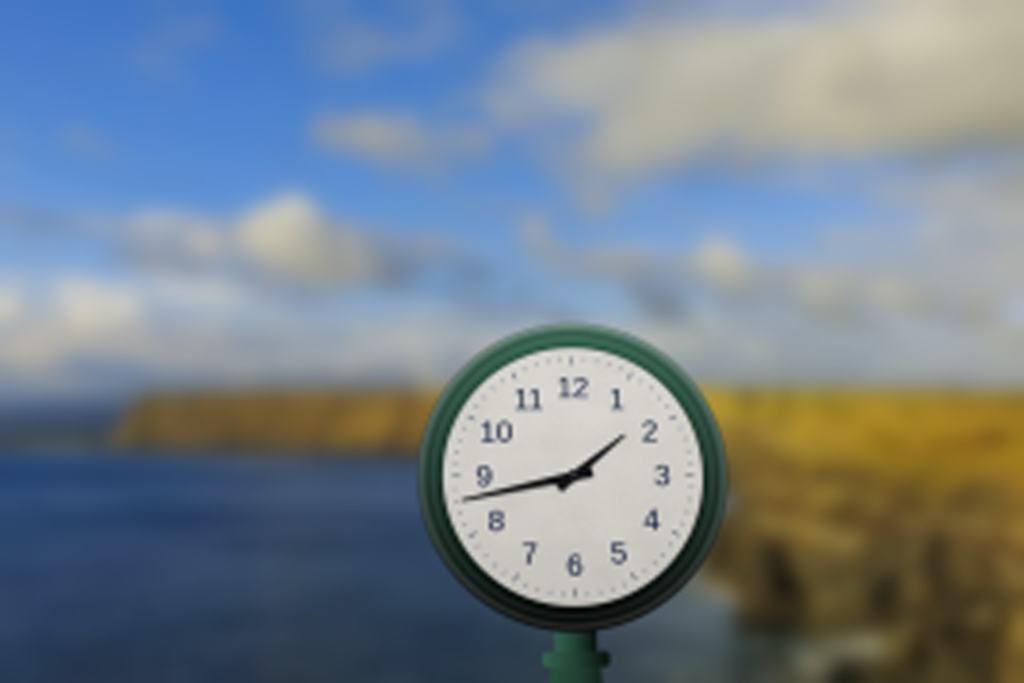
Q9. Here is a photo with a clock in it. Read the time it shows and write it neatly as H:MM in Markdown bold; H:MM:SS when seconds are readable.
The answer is **1:43**
